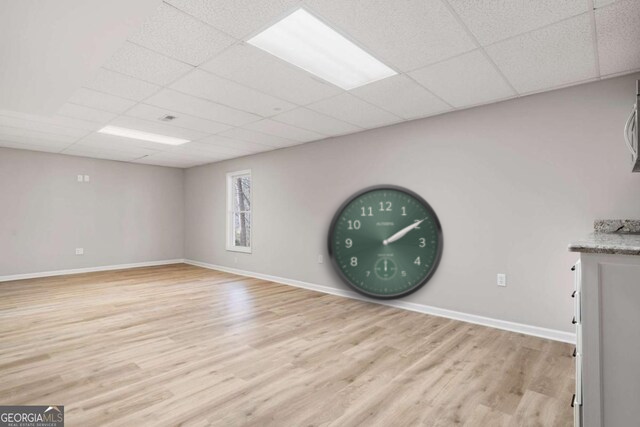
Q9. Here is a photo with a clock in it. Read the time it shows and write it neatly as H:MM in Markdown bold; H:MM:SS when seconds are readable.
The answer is **2:10**
